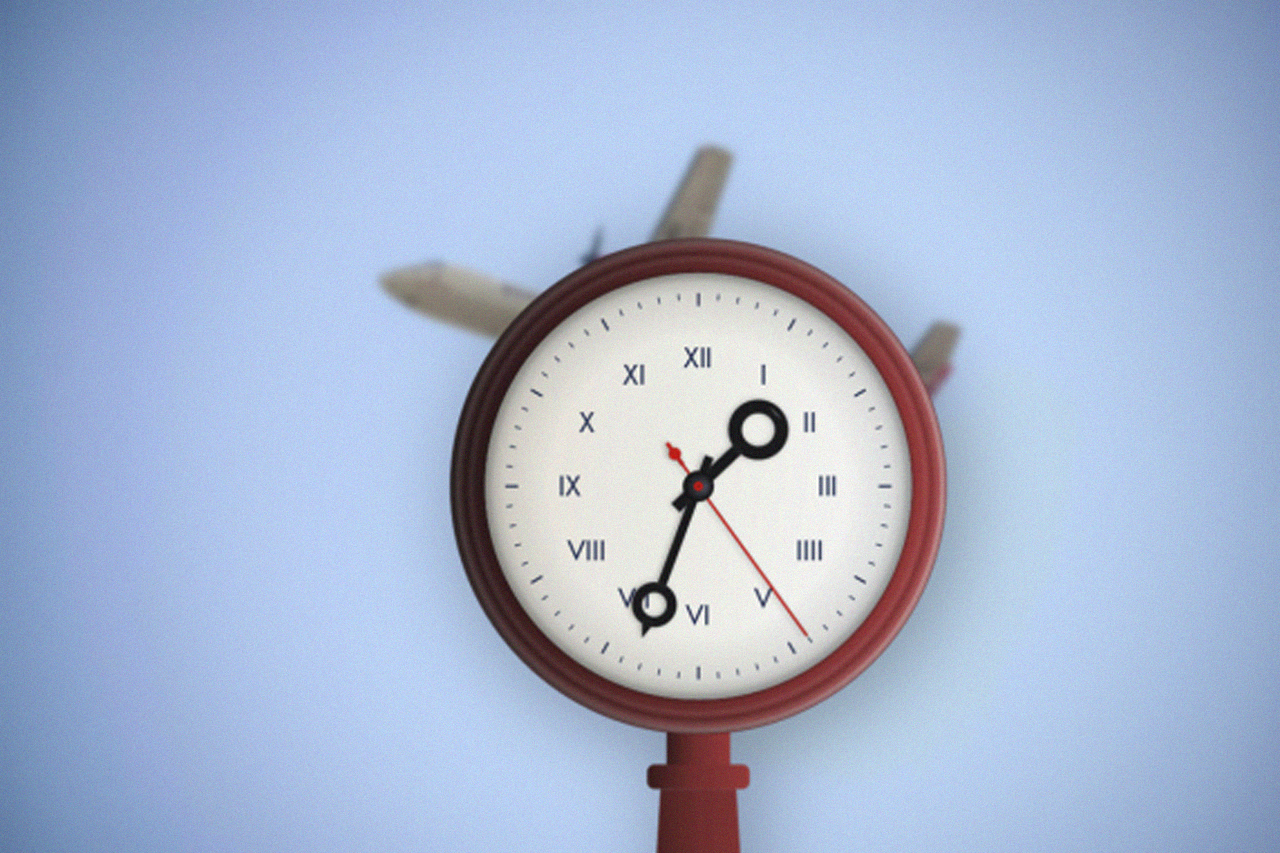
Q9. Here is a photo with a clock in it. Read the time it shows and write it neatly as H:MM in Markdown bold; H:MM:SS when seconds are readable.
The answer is **1:33:24**
